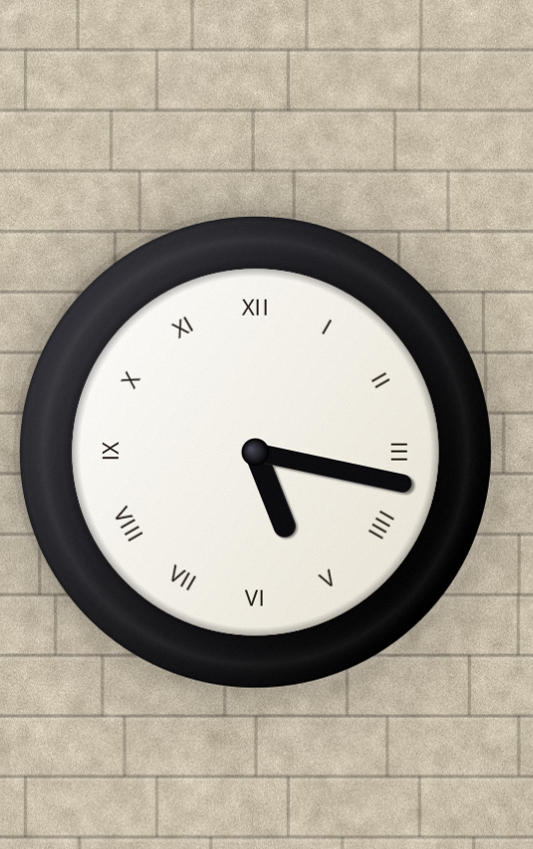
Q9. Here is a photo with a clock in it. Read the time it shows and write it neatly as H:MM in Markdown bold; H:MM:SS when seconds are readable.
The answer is **5:17**
